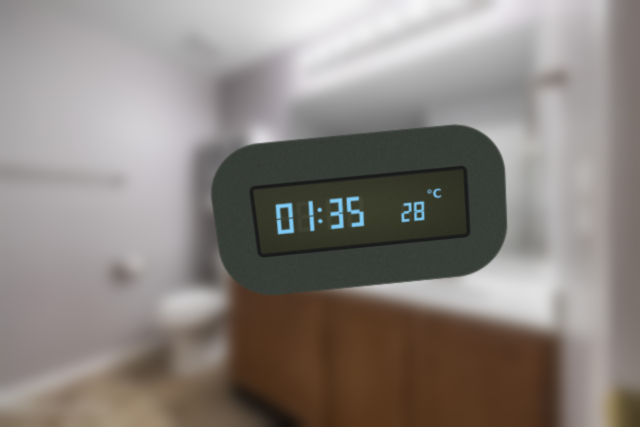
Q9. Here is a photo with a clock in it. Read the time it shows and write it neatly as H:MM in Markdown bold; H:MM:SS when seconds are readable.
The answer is **1:35**
